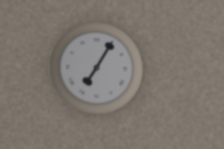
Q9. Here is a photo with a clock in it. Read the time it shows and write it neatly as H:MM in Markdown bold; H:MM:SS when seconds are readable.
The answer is **7:05**
